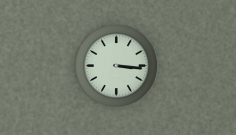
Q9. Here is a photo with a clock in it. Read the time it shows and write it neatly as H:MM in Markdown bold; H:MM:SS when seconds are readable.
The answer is **3:16**
